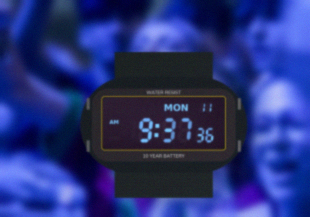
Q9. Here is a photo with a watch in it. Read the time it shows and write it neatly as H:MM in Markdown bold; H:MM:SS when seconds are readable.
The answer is **9:37:36**
